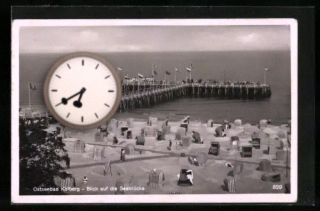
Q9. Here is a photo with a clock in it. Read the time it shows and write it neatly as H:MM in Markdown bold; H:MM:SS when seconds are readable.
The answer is **6:40**
